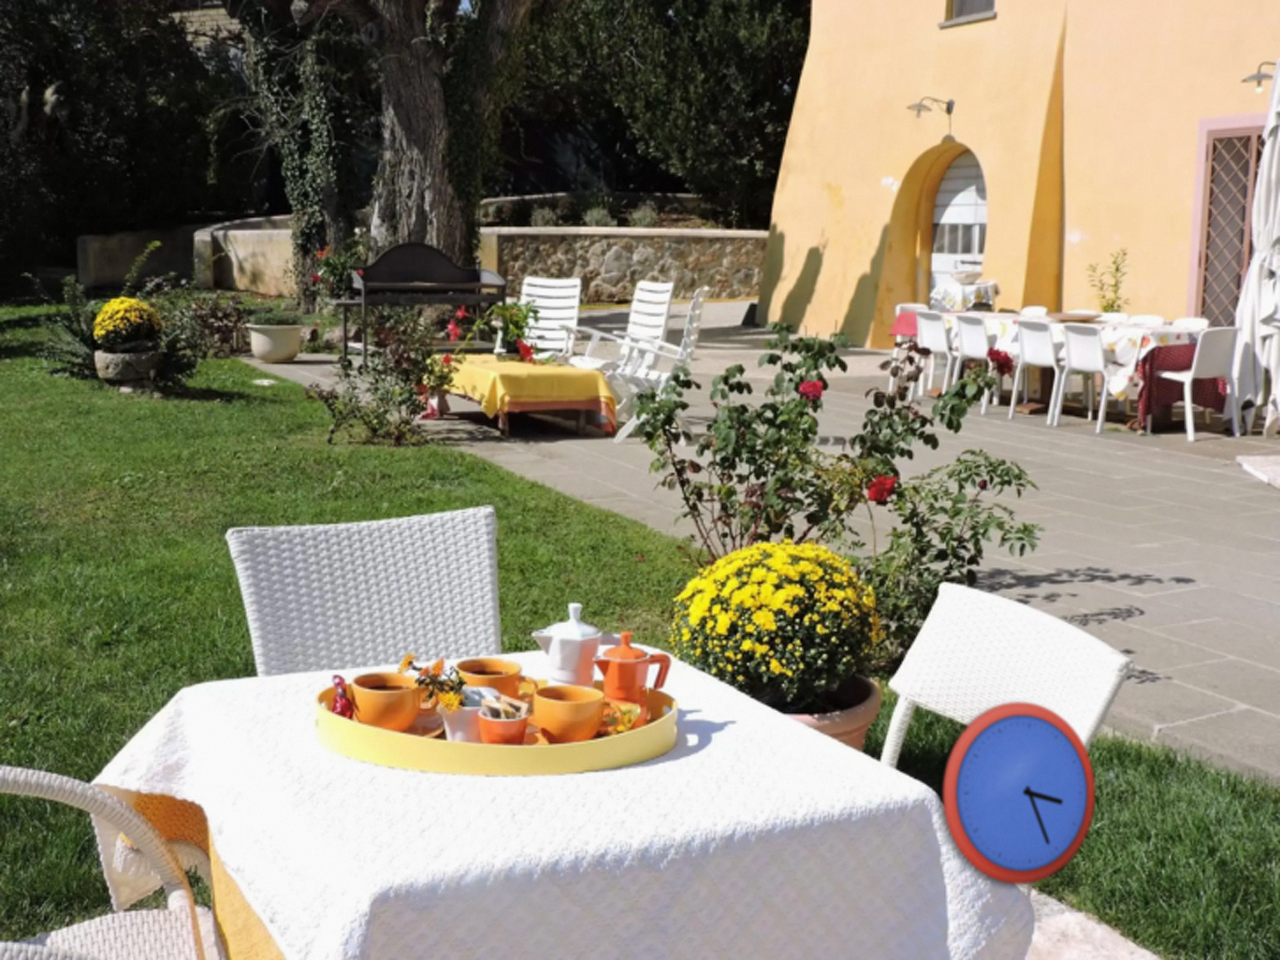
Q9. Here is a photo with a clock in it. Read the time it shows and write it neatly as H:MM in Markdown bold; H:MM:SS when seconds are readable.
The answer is **3:26**
